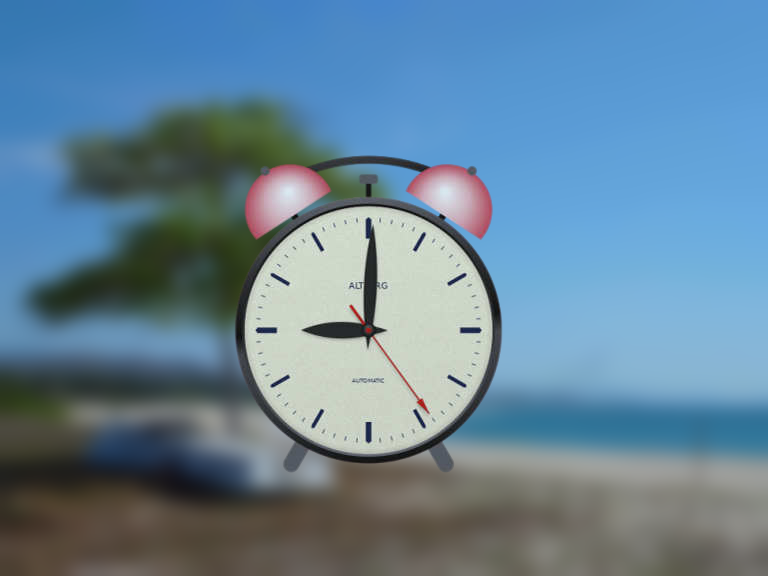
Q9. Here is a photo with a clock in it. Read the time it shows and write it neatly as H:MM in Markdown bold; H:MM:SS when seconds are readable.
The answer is **9:00:24**
